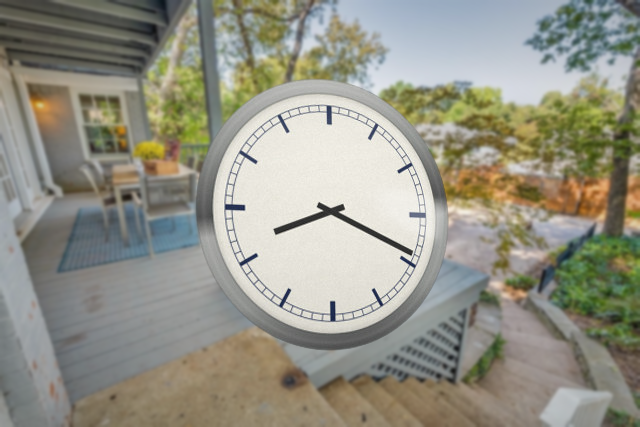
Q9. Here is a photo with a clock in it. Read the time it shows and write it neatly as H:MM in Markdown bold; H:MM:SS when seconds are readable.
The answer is **8:19**
